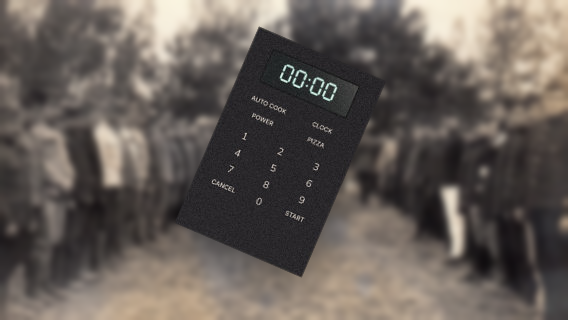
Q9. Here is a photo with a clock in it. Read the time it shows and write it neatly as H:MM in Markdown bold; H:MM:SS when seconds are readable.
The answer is **0:00**
